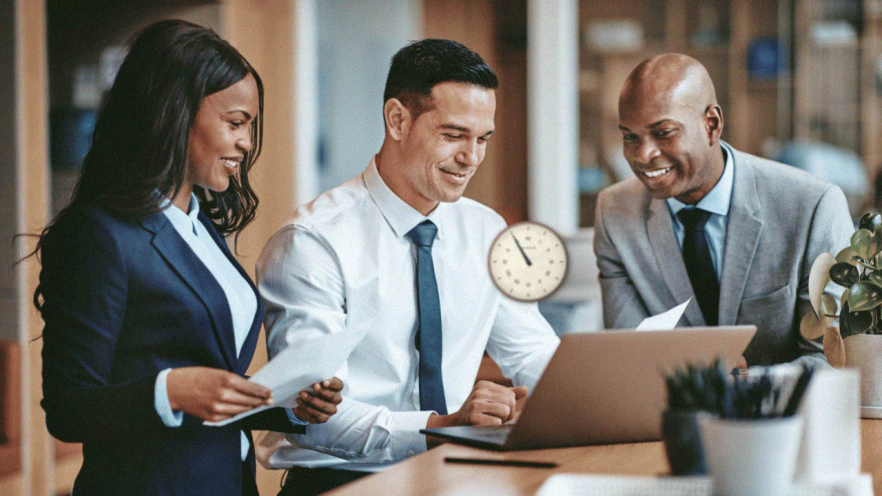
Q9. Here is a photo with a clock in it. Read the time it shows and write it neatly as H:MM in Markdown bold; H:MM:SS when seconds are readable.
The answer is **10:55**
